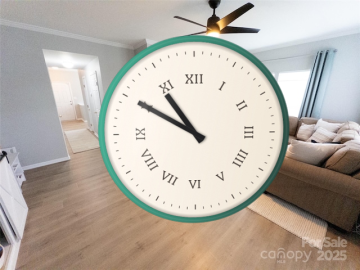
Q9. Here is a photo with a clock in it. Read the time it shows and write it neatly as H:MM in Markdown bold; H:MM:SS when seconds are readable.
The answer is **10:50**
